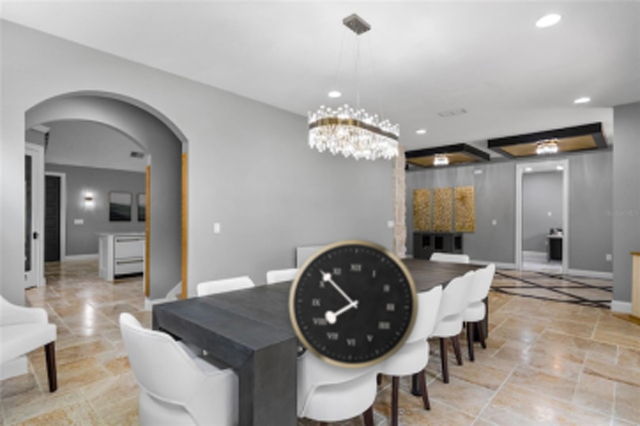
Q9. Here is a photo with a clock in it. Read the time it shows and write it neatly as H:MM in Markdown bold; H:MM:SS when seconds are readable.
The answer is **7:52**
